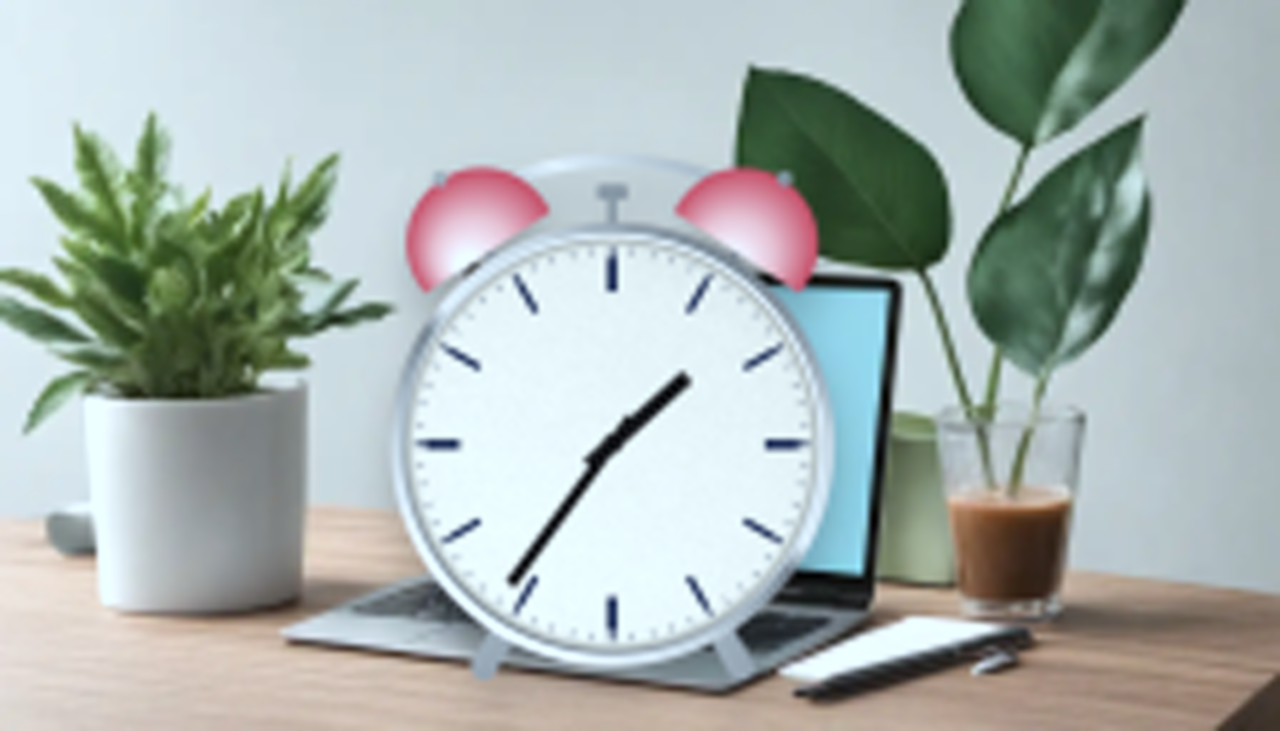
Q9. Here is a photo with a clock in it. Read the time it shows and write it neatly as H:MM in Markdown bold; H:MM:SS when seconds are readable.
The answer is **1:36**
